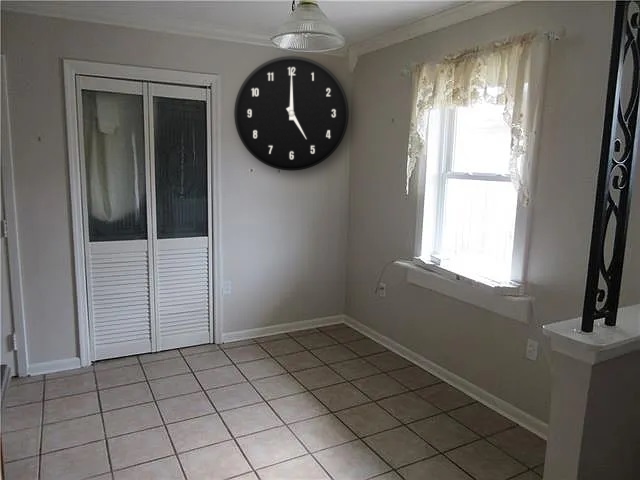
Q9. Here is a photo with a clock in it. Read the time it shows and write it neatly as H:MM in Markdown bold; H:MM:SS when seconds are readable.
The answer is **5:00**
